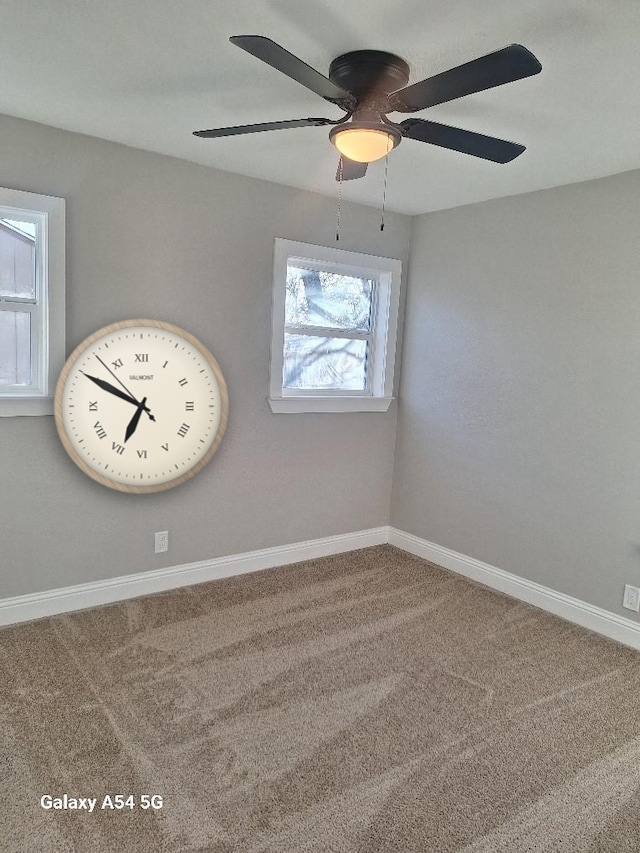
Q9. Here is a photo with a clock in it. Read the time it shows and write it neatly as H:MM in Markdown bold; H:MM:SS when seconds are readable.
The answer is **6:49:53**
